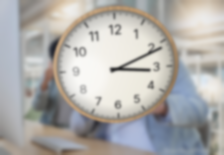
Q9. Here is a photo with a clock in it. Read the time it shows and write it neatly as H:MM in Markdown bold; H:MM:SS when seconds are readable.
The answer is **3:11**
